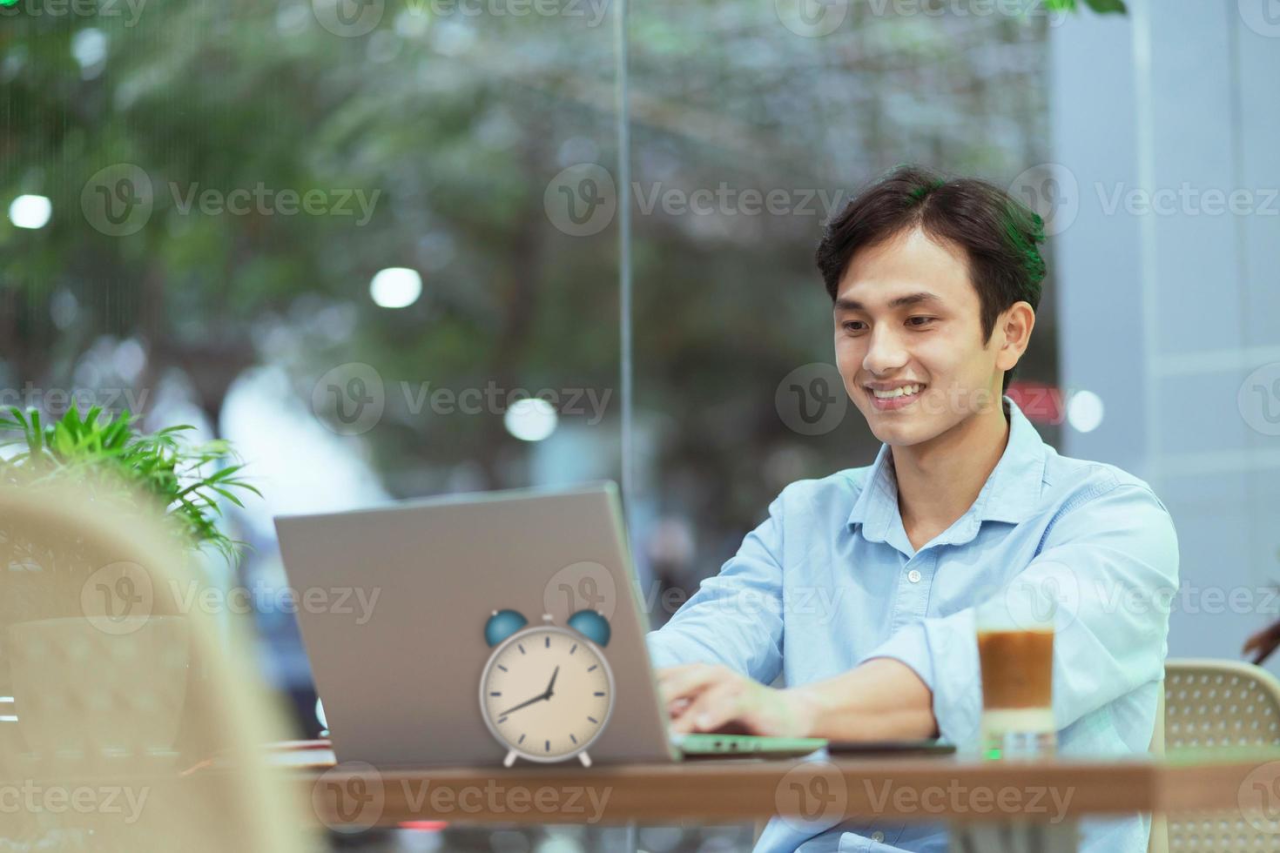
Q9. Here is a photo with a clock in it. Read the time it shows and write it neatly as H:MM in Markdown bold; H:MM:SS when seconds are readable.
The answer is **12:41**
